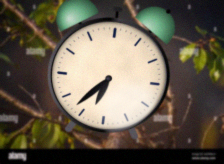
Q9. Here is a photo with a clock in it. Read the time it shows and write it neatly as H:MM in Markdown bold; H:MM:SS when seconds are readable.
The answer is **6:37**
